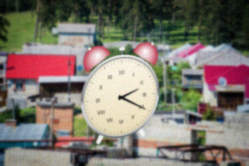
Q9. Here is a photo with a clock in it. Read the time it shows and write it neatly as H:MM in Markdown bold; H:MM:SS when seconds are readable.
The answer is **2:20**
